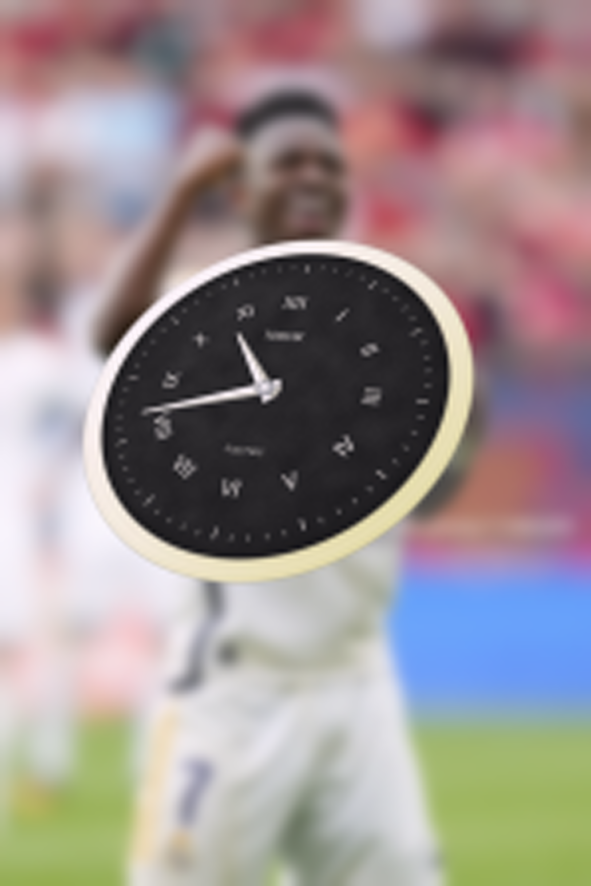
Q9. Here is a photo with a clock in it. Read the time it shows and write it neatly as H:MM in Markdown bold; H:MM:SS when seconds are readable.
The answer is **10:42**
